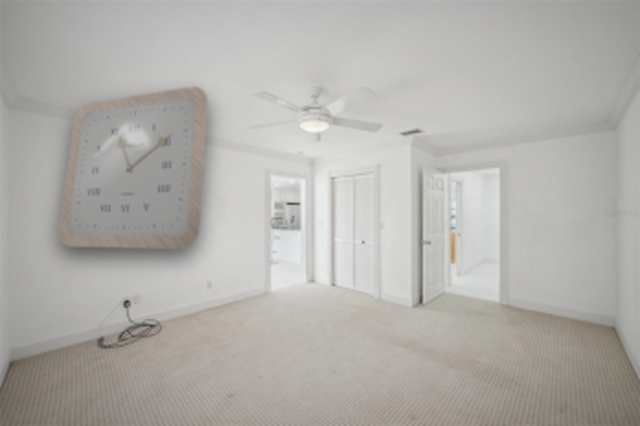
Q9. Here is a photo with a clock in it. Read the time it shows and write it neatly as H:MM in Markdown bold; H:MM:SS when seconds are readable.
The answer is **11:09**
